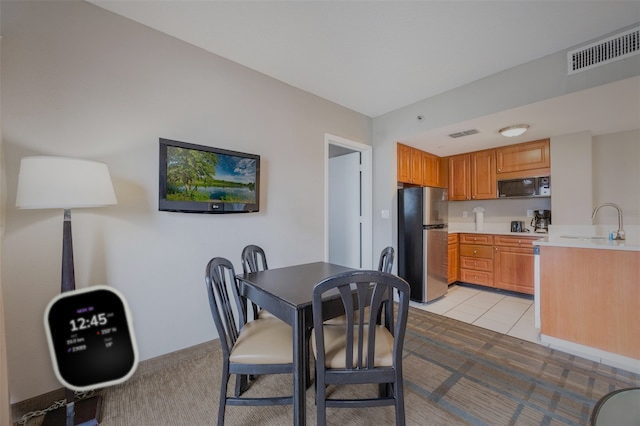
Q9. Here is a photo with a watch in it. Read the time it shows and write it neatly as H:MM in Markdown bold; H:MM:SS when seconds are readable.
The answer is **12:45**
